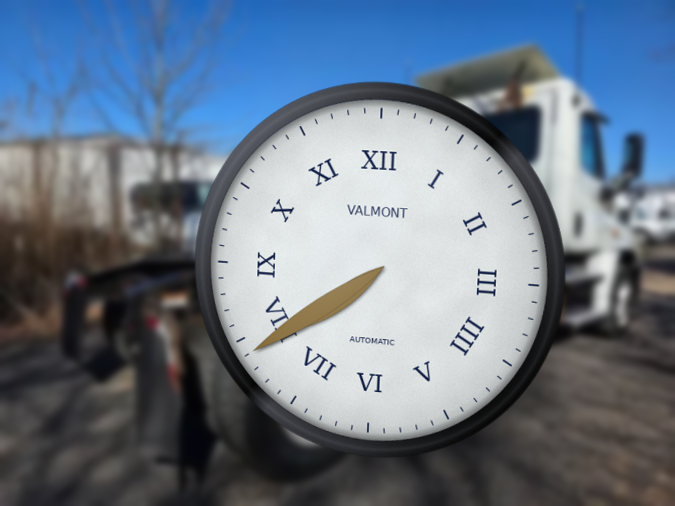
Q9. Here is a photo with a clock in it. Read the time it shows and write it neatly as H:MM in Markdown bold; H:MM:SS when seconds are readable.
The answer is **7:39**
